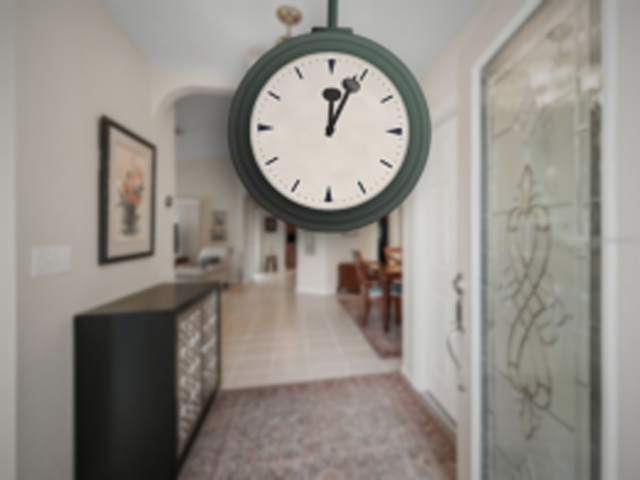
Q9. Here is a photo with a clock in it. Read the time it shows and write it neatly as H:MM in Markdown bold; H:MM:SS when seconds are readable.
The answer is **12:04**
